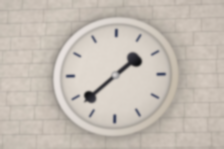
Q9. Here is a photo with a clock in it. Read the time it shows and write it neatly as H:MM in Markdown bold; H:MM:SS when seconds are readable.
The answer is **1:38**
